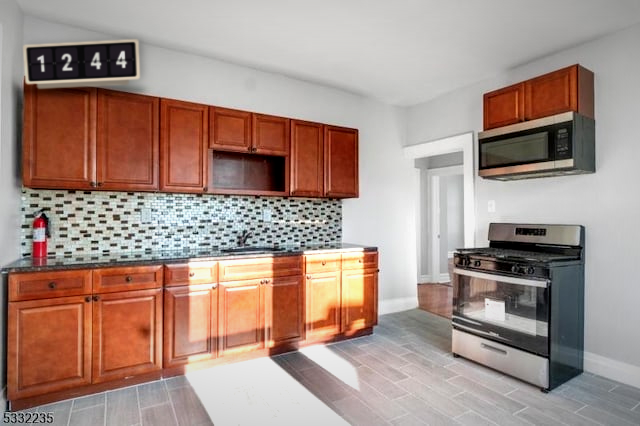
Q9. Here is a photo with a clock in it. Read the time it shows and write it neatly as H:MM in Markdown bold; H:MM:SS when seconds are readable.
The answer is **12:44**
